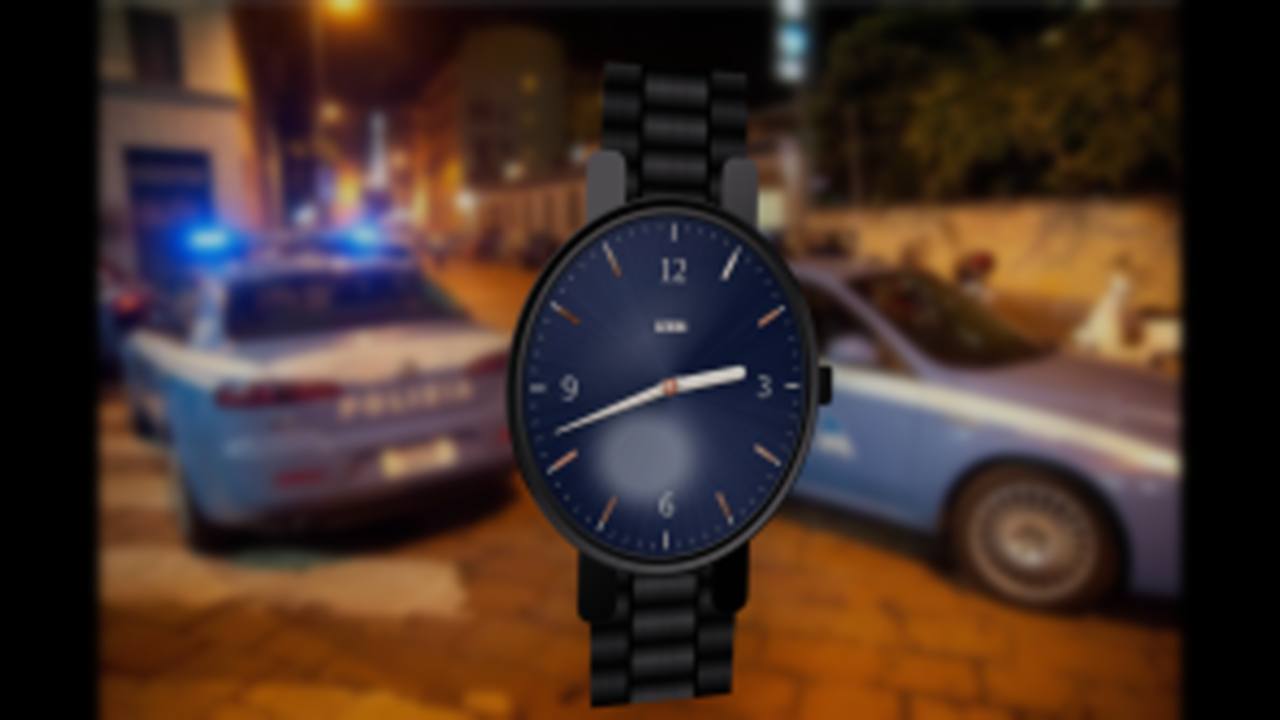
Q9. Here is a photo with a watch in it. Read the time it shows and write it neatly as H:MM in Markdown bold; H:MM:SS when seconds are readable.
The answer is **2:42**
